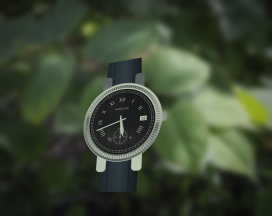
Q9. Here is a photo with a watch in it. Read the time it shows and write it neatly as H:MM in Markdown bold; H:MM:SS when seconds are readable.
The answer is **5:42**
